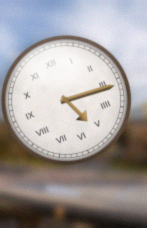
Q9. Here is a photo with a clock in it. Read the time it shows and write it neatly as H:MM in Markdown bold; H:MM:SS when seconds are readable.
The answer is **5:16**
